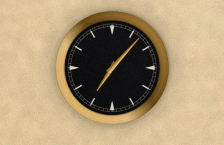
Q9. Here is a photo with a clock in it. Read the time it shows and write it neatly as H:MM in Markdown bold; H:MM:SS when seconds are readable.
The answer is **7:07**
